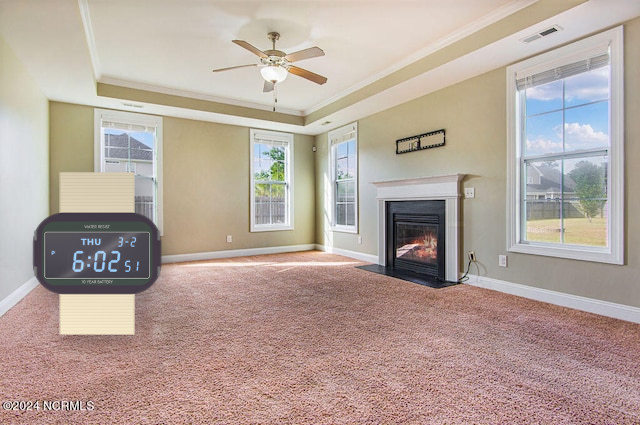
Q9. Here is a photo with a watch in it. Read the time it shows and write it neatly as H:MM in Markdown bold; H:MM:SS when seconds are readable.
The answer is **6:02:51**
